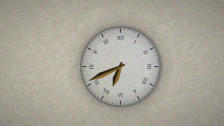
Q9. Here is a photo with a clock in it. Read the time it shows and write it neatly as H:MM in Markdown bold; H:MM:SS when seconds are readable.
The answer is **6:41**
